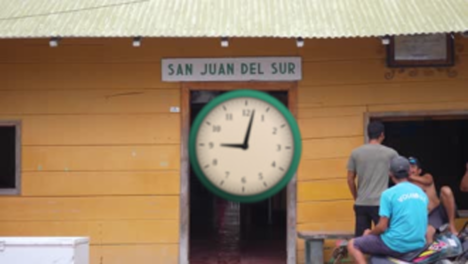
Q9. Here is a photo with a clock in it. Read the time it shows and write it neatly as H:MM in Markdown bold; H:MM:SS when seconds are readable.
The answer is **9:02**
